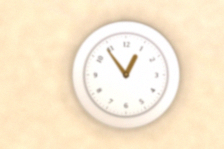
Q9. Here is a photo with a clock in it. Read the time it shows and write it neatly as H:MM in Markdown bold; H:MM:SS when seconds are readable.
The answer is **12:54**
